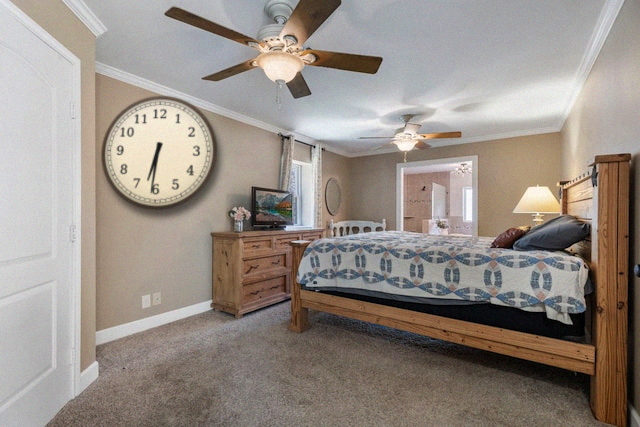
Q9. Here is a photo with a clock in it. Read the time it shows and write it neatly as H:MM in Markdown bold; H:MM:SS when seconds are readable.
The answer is **6:31**
